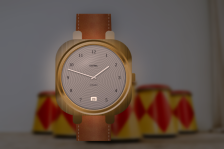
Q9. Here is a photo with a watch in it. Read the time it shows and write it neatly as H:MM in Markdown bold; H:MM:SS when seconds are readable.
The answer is **1:48**
